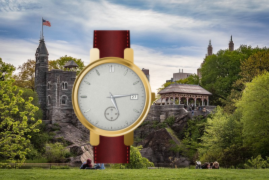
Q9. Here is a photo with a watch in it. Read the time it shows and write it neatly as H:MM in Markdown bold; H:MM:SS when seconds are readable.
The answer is **5:14**
